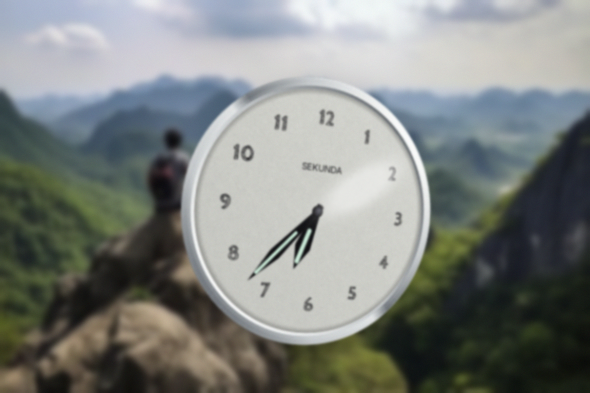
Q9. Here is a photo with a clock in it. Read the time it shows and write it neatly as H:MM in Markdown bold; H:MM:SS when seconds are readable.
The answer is **6:37**
